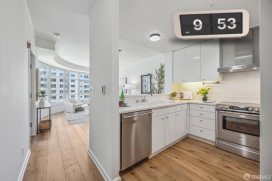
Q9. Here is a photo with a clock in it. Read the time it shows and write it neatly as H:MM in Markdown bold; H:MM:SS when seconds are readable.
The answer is **9:53**
